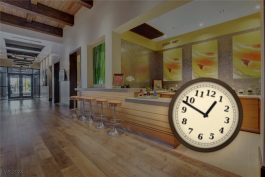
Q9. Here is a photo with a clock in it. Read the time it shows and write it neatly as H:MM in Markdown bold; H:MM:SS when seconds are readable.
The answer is **12:48**
